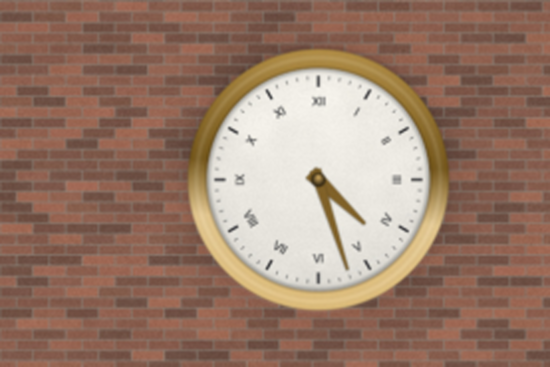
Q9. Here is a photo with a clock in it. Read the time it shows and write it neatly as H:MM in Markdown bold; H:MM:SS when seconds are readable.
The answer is **4:27**
